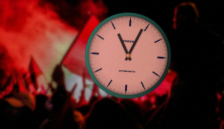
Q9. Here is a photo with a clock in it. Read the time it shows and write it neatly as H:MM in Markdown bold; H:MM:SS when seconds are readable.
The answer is **11:04**
